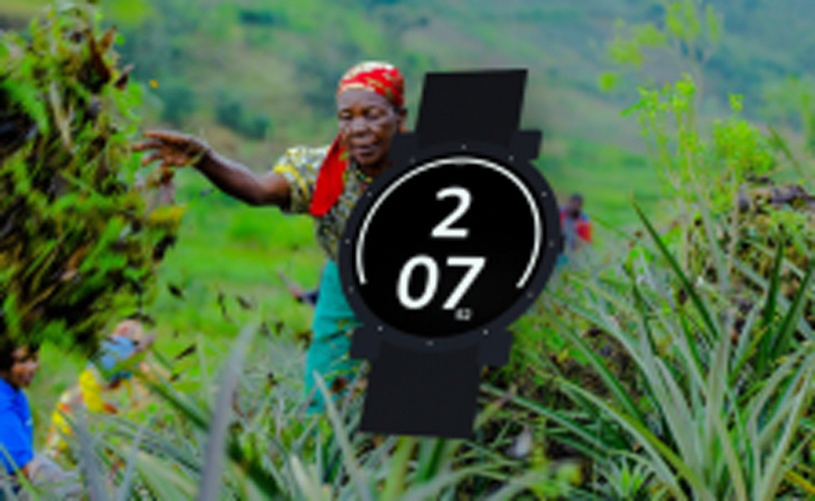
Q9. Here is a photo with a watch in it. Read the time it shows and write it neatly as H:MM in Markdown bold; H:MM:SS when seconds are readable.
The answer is **2:07**
